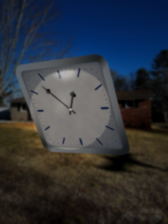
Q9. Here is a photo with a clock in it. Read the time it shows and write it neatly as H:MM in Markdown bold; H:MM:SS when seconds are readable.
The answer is **12:53**
